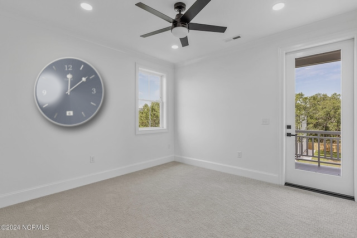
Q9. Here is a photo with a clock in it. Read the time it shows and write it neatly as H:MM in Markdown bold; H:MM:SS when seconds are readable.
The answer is **12:09**
